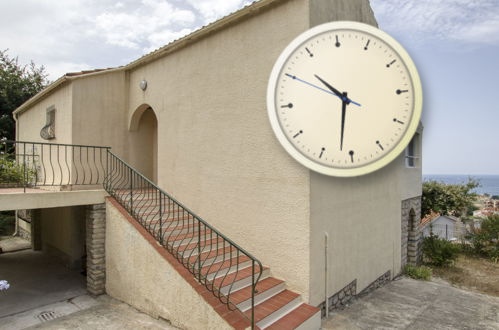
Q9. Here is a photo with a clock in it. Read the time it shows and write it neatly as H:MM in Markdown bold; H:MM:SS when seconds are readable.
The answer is **10:31:50**
